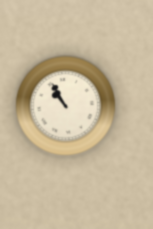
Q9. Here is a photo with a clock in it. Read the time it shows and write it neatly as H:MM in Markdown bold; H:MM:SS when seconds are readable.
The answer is **10:56**
